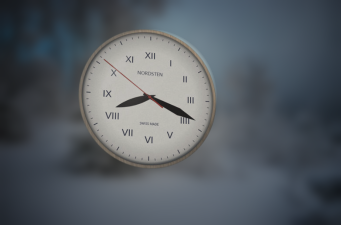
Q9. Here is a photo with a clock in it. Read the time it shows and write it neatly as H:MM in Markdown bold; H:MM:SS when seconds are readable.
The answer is **8:18:51**
